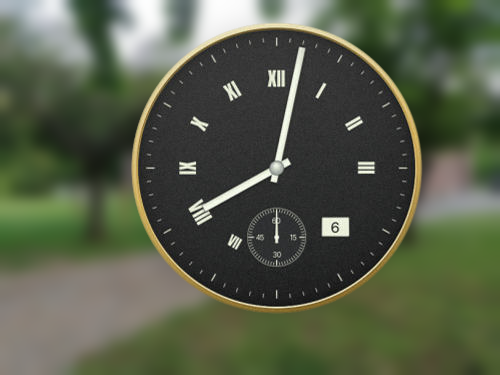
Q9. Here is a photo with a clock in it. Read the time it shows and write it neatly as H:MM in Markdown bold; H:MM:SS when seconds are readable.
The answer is **8:02**
